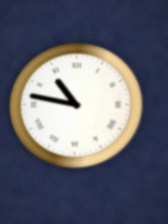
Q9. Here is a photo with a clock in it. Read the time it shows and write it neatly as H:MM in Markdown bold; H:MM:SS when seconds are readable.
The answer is **10:47**
